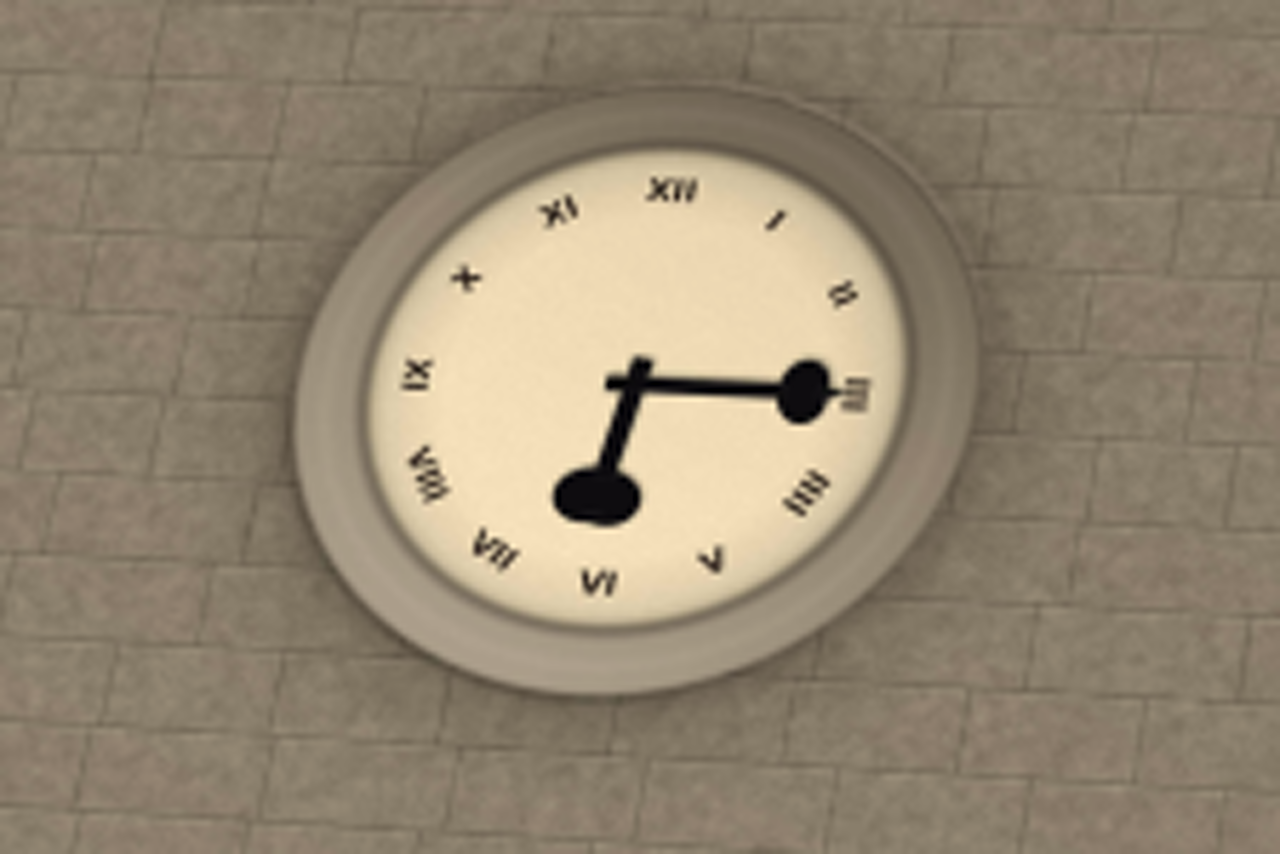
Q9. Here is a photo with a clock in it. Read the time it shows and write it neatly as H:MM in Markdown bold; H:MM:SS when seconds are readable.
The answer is **6:15**
